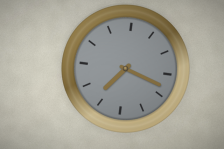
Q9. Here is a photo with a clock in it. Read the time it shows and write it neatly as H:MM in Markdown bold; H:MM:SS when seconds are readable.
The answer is **7:18**
